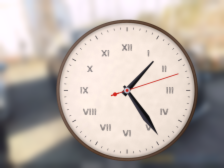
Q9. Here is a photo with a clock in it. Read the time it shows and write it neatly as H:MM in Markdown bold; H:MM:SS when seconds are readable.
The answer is **1:24:12**
